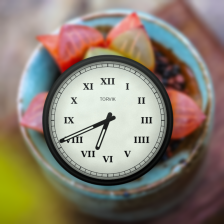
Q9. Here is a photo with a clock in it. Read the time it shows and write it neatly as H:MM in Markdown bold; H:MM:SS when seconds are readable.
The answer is **6:41**
